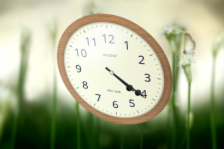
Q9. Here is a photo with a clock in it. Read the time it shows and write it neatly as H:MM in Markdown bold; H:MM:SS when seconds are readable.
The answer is **4:21**
